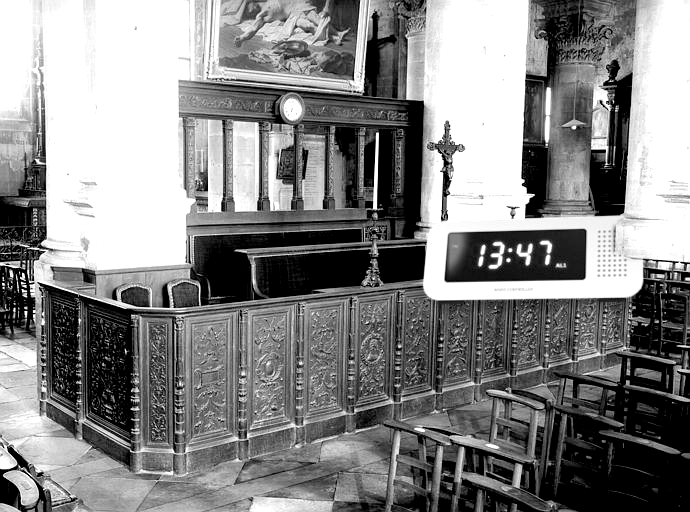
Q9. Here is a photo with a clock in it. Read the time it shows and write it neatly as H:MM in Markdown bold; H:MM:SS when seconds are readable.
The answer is **13:47**
